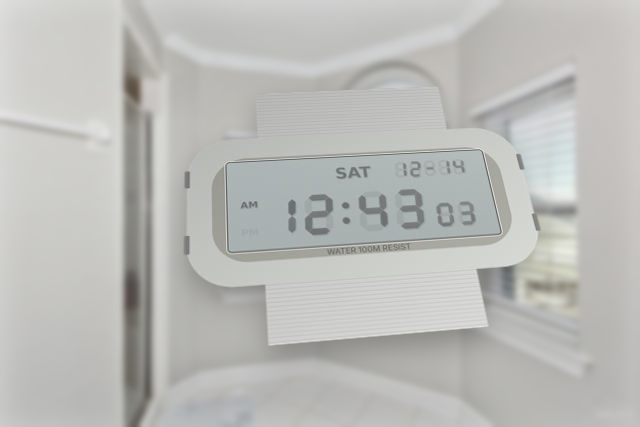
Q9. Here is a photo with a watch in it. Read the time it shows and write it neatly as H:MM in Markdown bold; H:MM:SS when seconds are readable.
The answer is **12:43:03**
